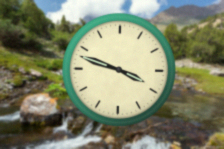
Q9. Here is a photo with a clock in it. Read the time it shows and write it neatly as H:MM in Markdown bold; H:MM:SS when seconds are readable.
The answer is **3:48**
